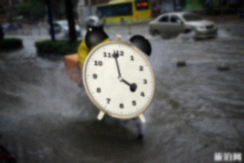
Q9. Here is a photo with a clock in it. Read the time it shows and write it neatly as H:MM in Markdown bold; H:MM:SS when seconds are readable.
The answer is **3:58**
